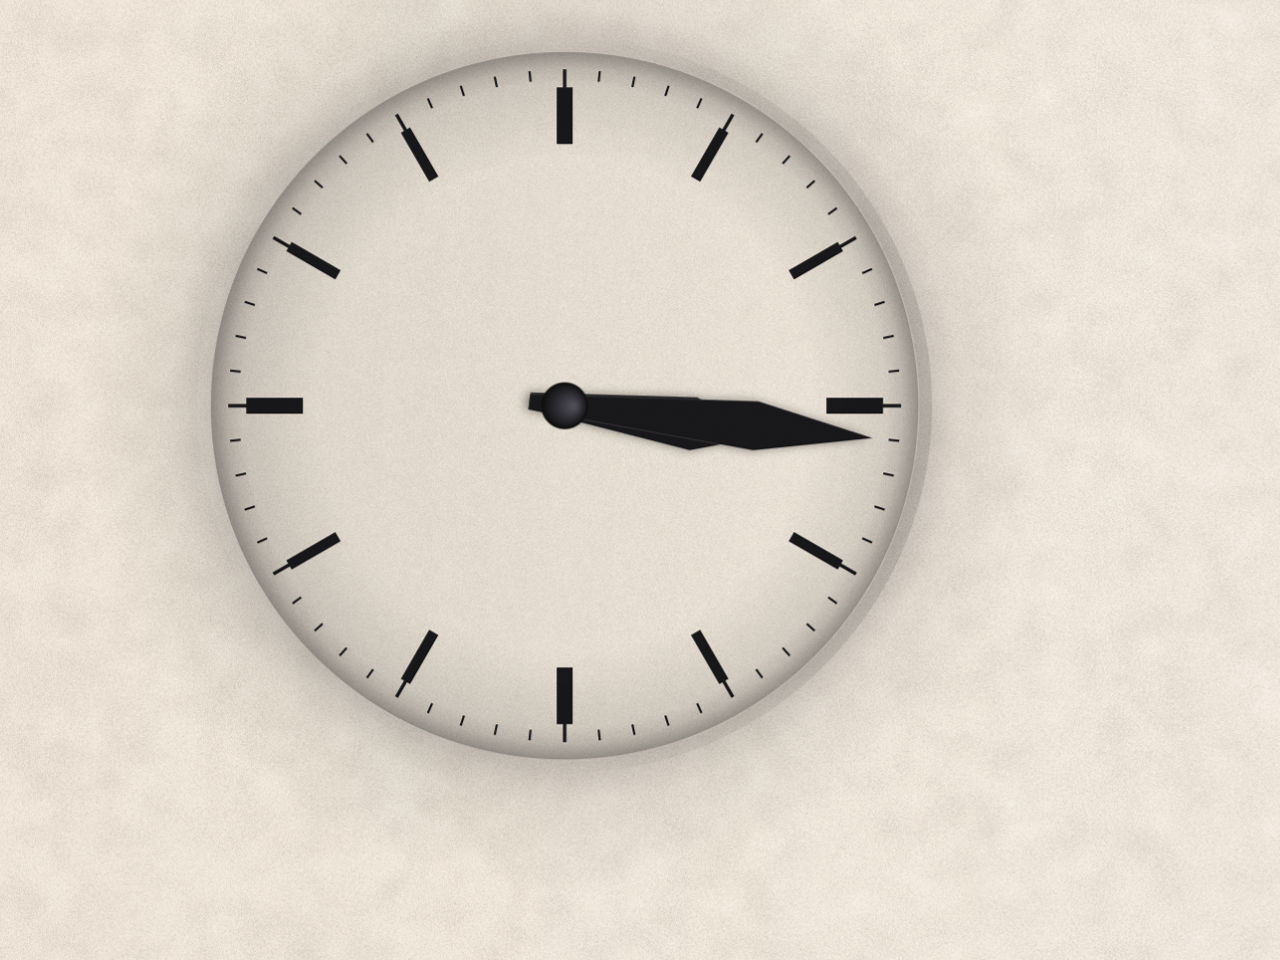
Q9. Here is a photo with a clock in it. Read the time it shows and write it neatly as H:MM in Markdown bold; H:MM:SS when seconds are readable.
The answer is **3:16**
